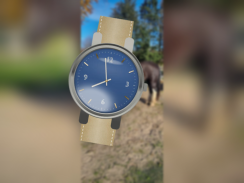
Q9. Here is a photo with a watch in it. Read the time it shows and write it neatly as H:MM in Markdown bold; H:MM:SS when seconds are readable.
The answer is **7:58**
